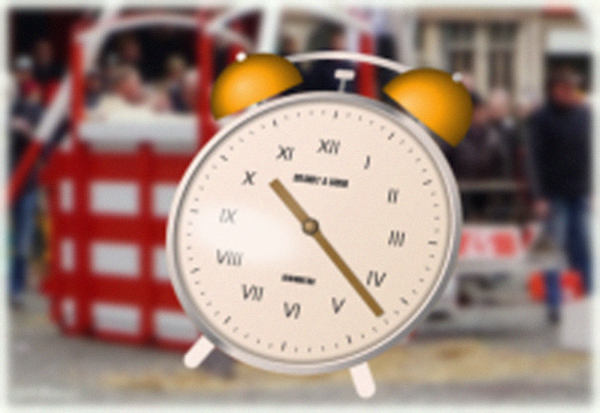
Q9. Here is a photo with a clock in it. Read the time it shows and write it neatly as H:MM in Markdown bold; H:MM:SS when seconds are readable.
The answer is **10:22**
